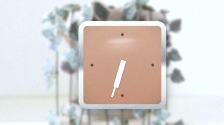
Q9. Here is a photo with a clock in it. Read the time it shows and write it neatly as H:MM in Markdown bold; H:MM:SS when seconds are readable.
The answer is **6:33**
